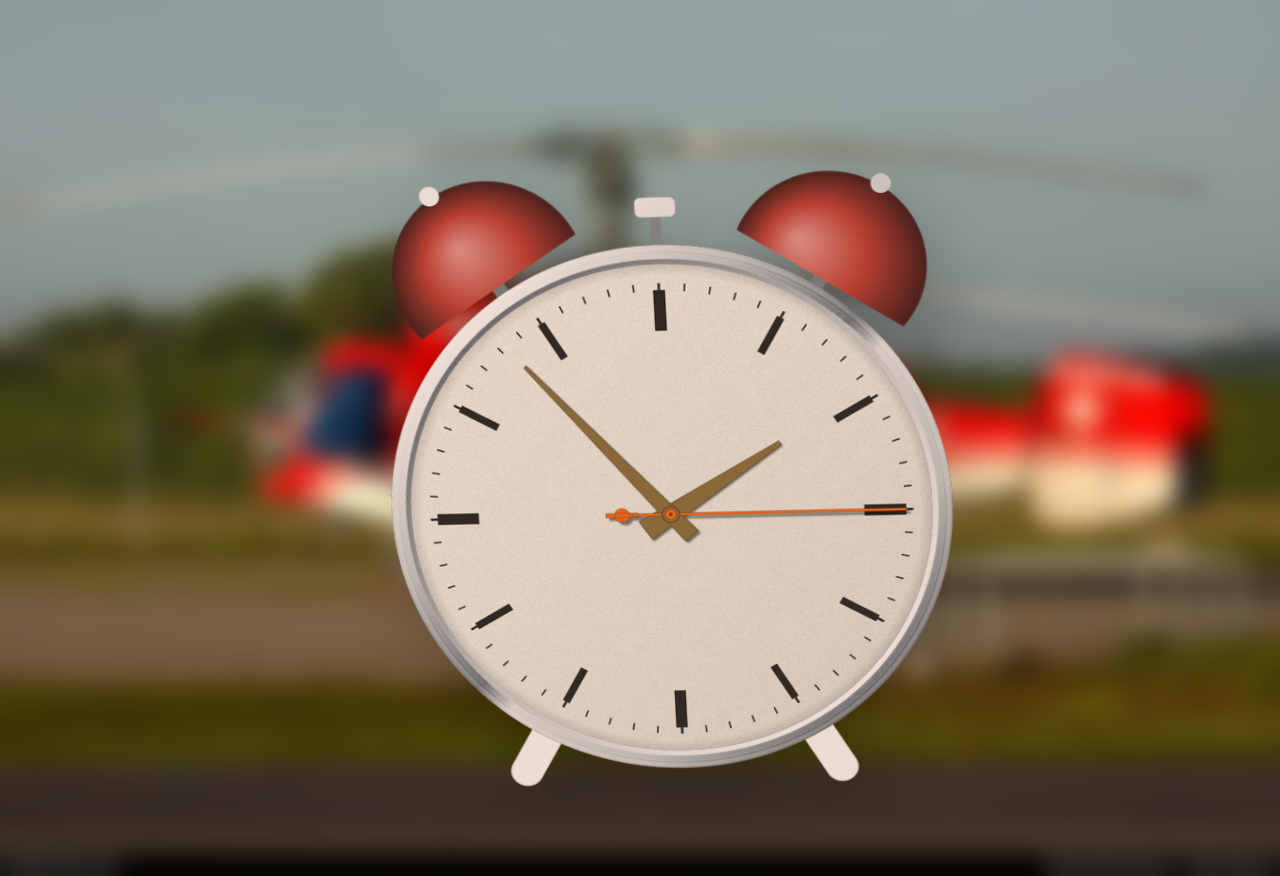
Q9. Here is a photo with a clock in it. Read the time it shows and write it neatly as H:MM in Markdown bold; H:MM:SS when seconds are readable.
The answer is **1:53:15**
